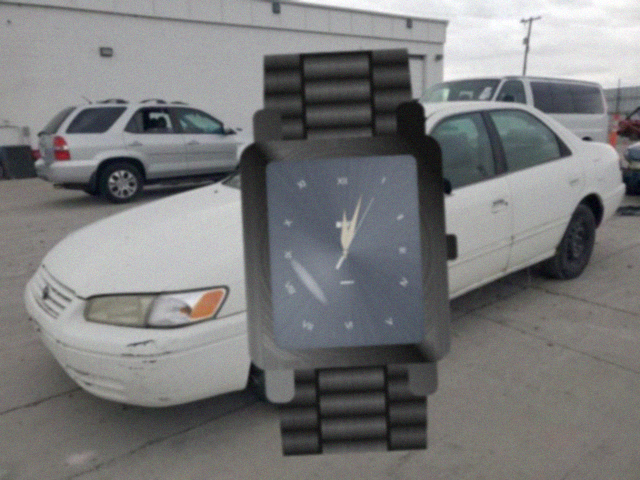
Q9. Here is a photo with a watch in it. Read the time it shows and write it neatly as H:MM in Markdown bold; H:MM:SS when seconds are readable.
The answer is **12:03:05**
